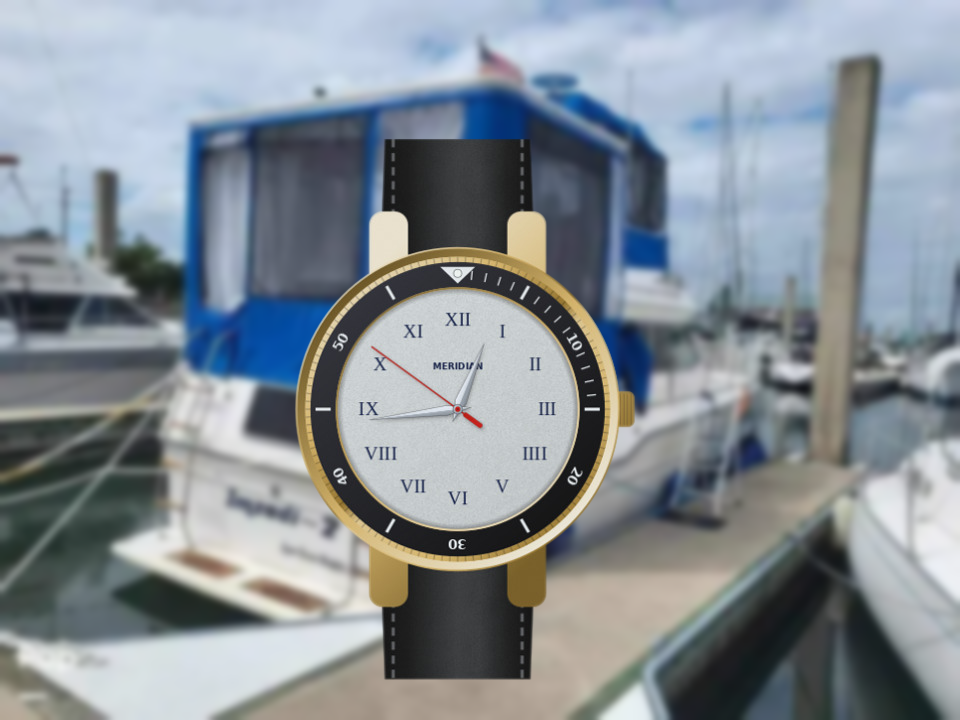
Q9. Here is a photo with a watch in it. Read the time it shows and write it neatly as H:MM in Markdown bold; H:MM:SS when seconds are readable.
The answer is **12:43:51**
